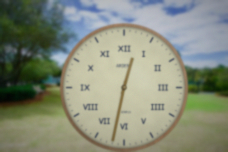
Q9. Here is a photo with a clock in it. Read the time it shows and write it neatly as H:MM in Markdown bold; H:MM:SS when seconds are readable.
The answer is **12:32**
